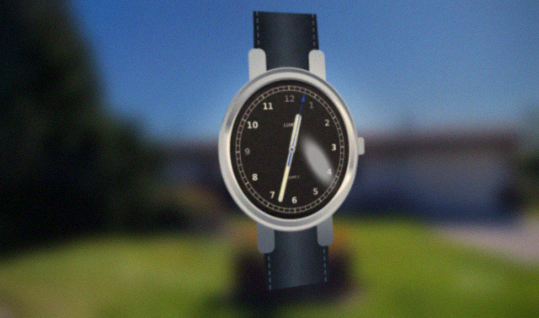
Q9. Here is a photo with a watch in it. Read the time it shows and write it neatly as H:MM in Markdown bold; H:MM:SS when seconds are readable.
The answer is **12:33:03**
